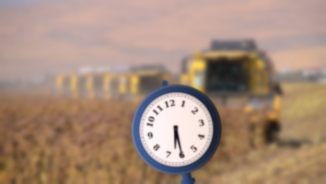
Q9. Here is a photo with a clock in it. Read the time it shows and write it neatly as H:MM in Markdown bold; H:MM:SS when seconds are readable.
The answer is **6:30**
